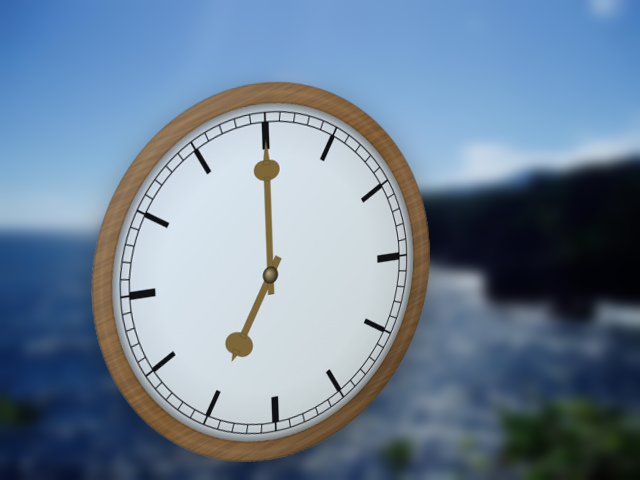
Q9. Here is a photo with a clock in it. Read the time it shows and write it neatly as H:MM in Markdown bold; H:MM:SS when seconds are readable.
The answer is **7:00**
